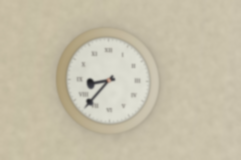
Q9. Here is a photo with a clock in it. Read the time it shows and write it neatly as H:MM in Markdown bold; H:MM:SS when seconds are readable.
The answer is **8:37**
